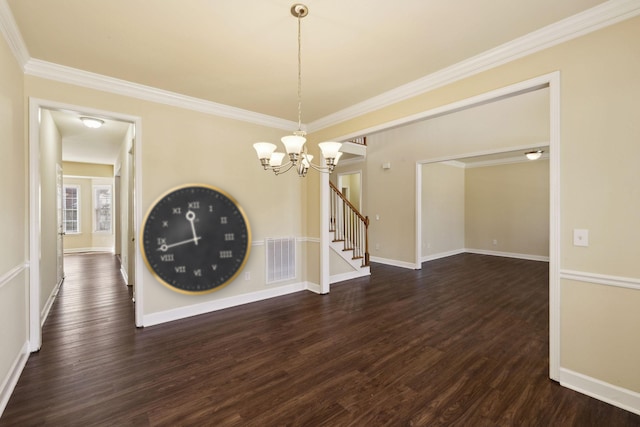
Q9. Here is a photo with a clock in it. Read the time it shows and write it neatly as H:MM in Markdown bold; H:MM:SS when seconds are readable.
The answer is **11:43**
